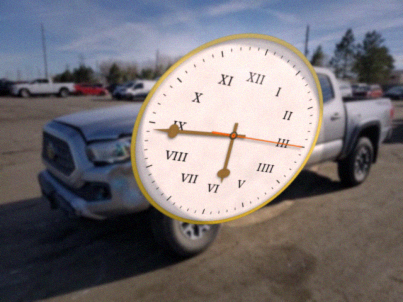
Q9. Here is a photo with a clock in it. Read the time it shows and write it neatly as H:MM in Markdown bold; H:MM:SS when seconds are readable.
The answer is **5:44:15**
